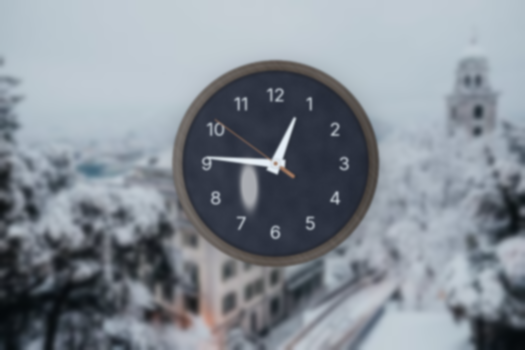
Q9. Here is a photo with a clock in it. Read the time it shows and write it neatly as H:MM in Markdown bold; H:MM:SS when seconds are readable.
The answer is **12:45:51**
